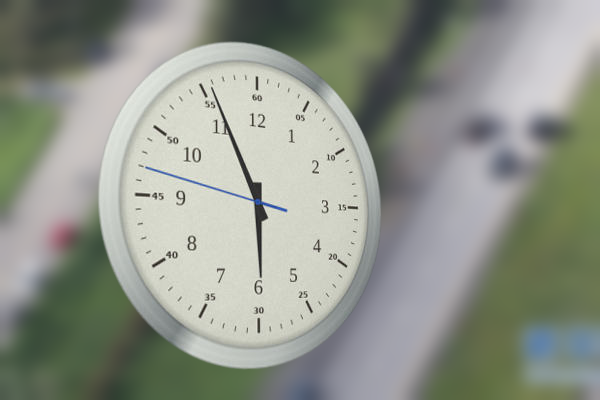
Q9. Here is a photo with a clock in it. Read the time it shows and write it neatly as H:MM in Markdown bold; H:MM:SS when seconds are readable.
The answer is **5:55:47**
